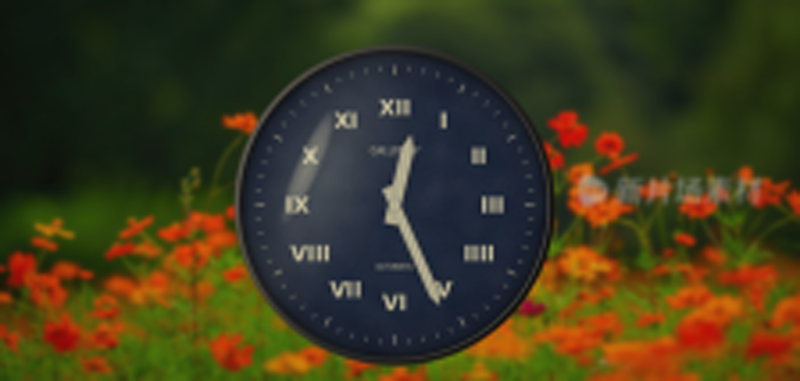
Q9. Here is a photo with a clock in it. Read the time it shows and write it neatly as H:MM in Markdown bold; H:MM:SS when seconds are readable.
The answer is **12:26**
